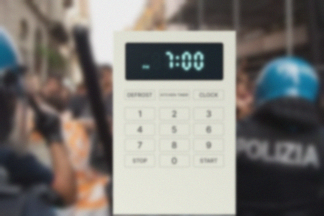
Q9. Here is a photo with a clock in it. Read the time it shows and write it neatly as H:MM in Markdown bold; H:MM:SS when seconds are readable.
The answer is **7:00**
